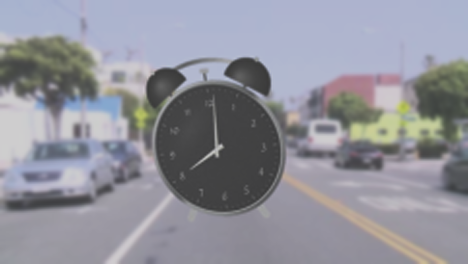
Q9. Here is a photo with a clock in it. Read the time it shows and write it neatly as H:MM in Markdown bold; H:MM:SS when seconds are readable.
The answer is **8:01**
